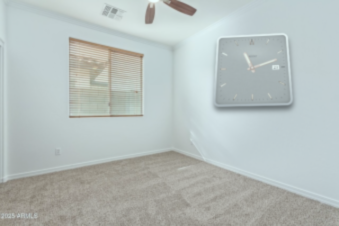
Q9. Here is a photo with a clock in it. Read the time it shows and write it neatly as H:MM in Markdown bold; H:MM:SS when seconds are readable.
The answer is **11:12**
